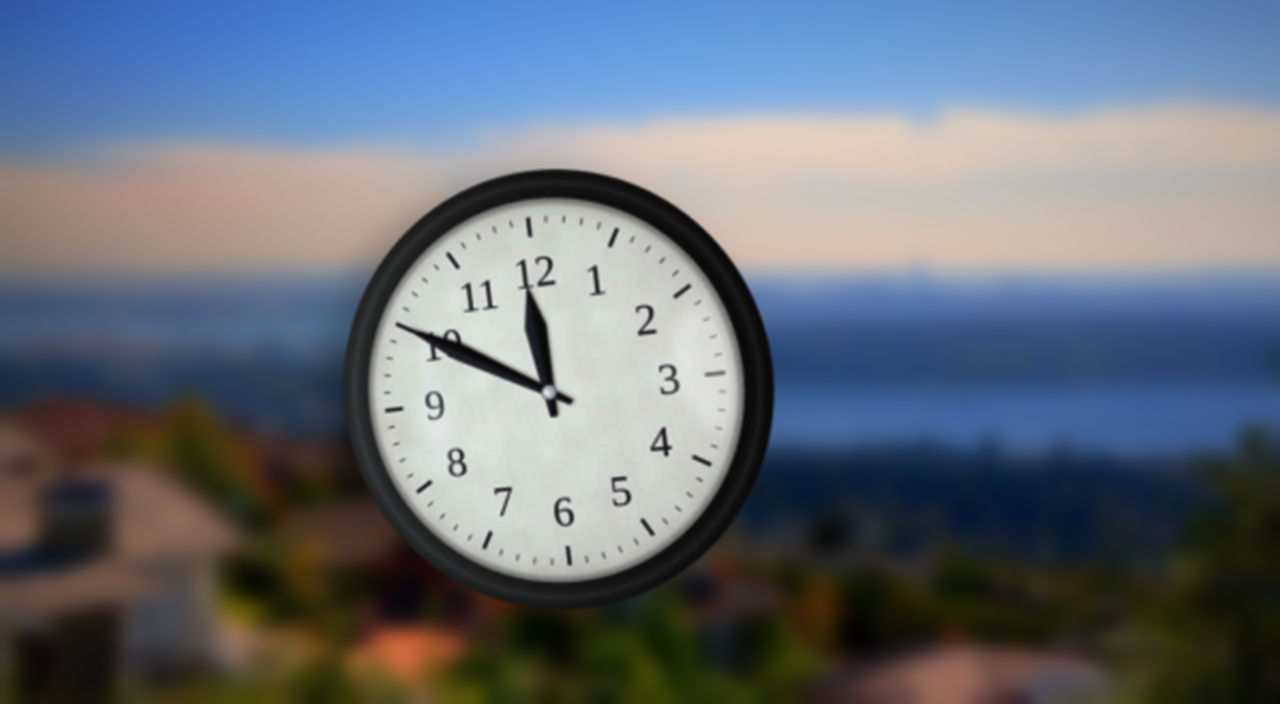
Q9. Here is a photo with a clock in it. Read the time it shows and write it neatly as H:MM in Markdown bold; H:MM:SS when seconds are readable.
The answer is **11:50**
